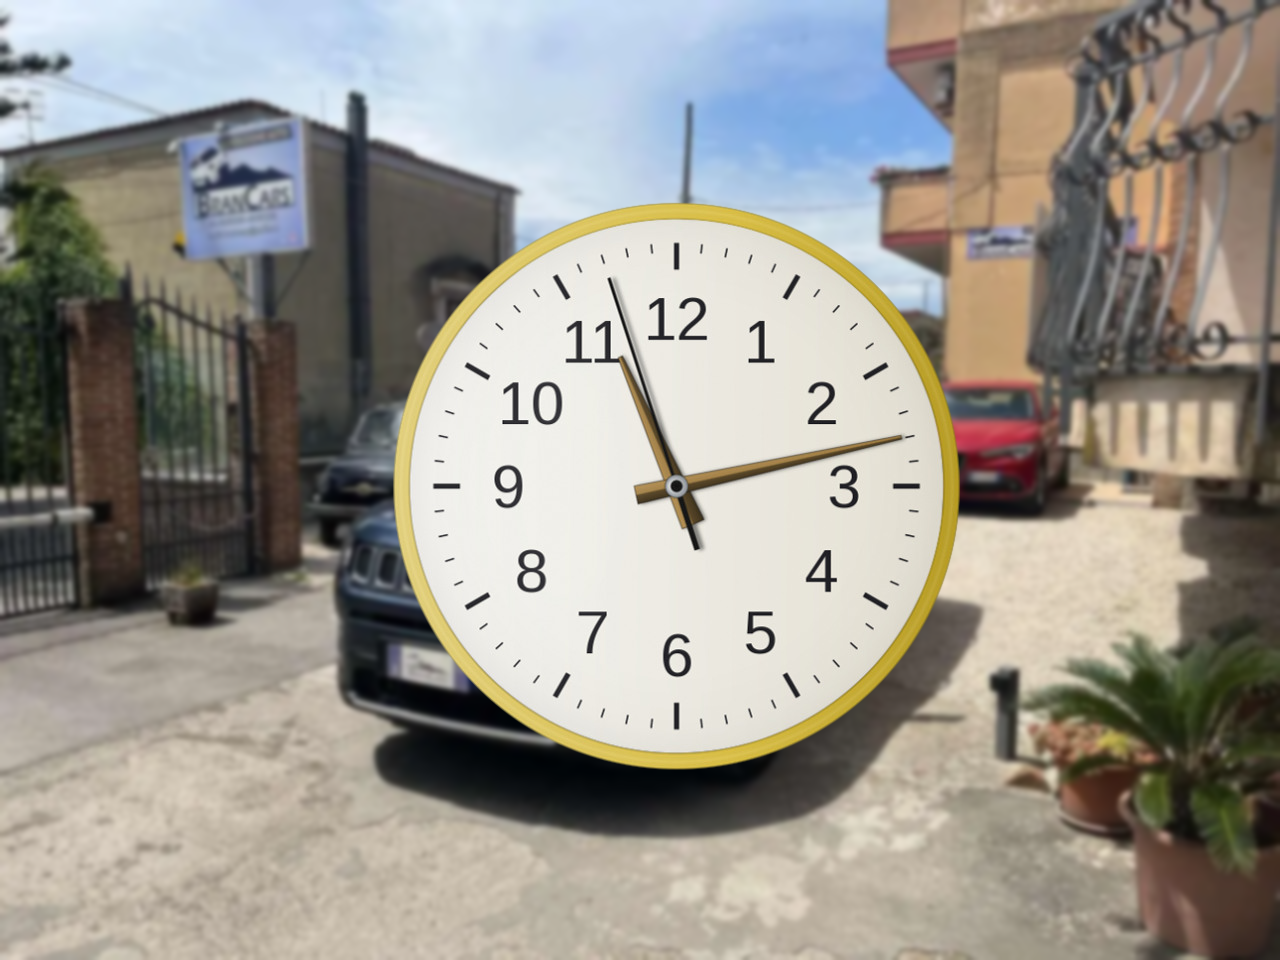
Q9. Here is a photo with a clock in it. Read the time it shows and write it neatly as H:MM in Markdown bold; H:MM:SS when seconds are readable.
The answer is **11:12:57**
